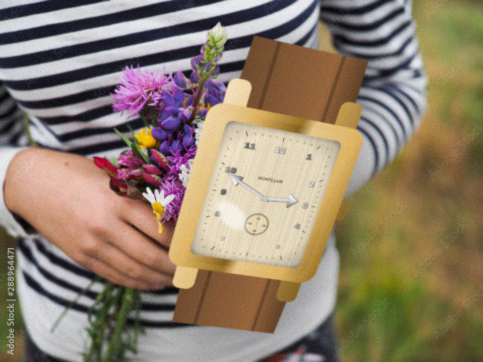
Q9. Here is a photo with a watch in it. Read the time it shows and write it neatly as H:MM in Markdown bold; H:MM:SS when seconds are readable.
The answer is **2:49**
